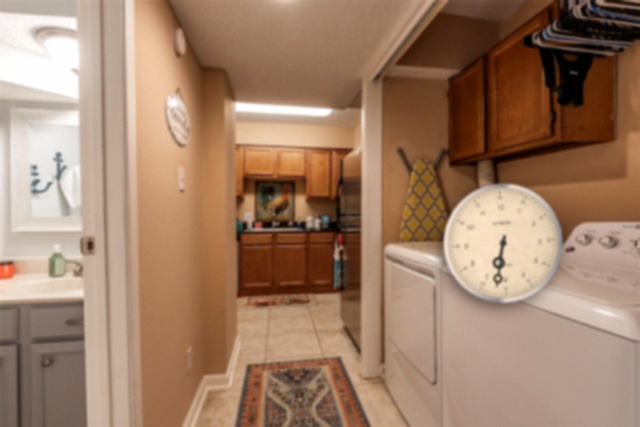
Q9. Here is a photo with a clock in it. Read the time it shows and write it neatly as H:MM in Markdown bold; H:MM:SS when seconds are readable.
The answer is **6:32**
